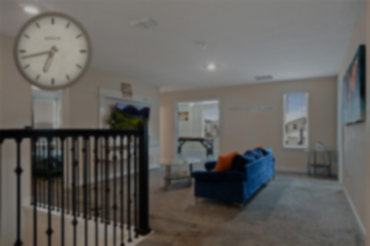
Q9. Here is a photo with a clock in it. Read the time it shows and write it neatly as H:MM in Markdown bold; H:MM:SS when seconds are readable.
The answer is **6:43**
